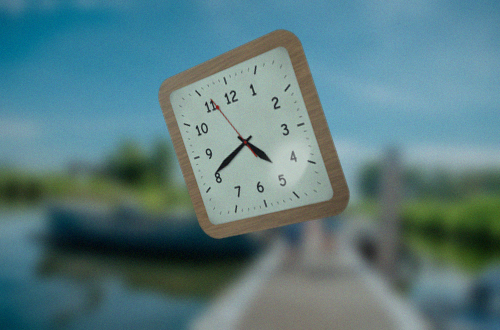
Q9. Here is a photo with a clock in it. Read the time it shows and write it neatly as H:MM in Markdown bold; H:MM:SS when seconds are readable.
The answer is **4:40:56**
